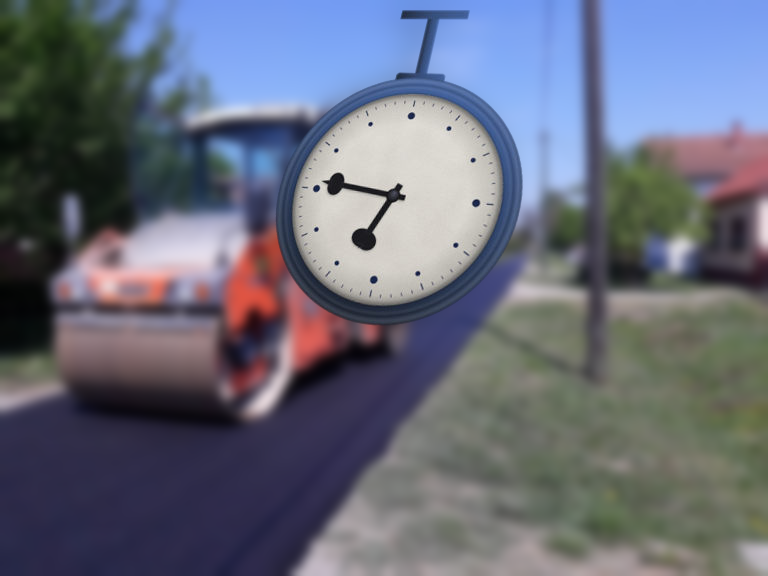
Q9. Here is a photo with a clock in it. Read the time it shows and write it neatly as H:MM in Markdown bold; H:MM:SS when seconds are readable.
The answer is **6:46**
